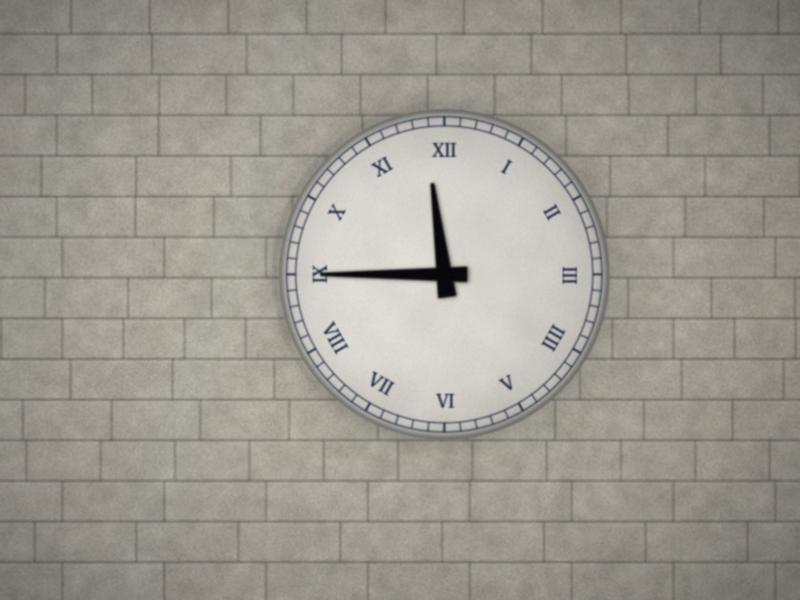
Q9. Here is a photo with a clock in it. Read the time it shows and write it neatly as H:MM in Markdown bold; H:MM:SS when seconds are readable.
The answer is **11:45**
